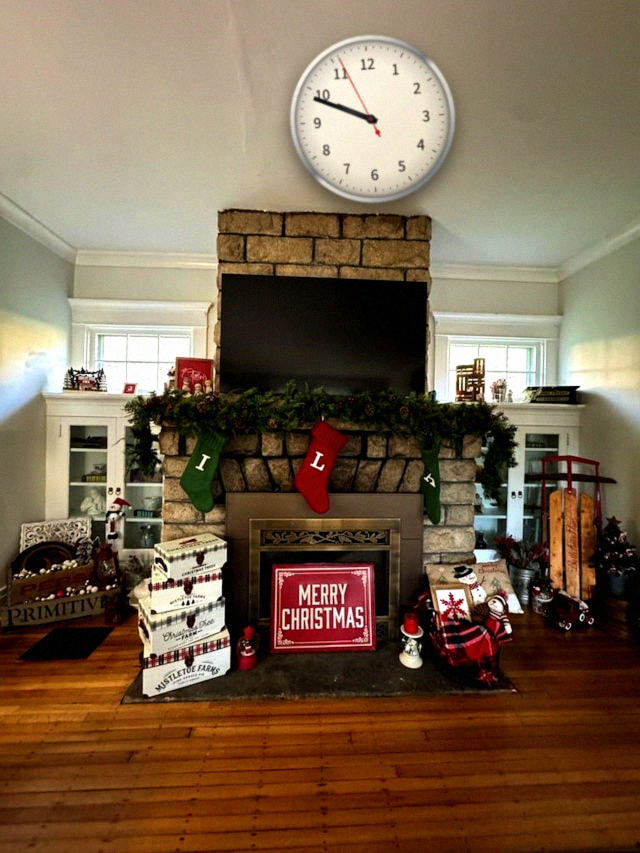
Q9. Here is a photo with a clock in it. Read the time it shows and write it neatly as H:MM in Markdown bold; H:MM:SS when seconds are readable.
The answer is **9:48:56**
